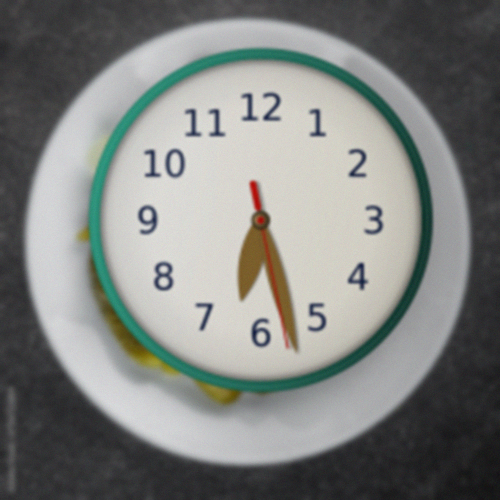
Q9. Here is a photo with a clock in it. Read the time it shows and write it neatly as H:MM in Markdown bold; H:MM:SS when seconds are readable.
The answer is **6:27:28**
